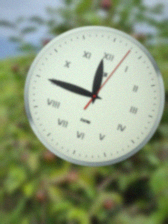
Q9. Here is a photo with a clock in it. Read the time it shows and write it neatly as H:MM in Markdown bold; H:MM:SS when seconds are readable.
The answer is **11:45:03**
